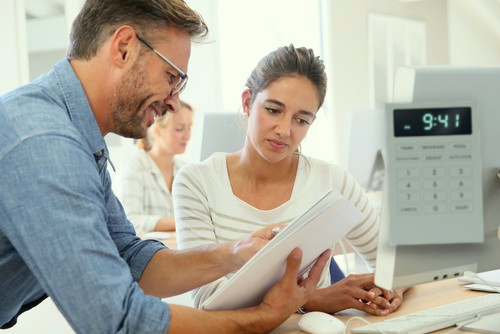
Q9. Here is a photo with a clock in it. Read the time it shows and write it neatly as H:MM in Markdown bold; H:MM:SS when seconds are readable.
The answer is **9:41**
